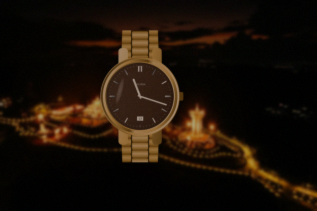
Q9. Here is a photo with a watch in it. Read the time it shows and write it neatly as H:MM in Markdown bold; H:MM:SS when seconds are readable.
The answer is **11:18**
